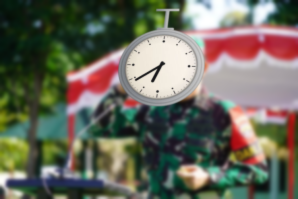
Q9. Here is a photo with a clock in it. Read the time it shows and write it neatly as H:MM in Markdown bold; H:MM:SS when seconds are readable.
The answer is **6:39**
